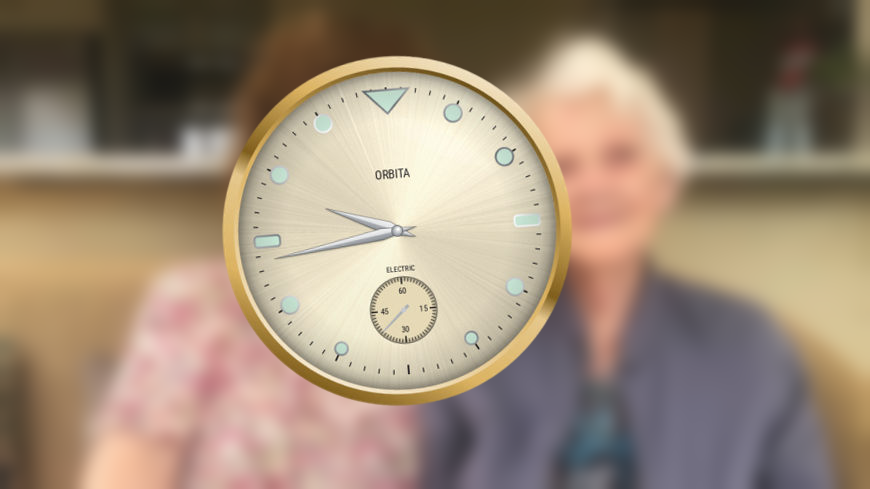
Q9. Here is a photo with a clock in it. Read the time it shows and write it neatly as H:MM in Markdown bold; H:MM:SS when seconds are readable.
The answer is **9:43:38**
